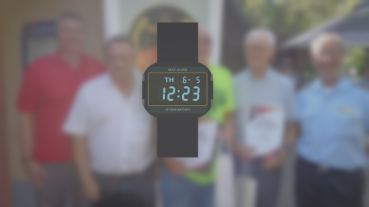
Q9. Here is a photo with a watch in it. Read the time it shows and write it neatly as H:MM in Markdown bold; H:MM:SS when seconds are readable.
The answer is **12:23**
